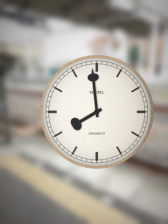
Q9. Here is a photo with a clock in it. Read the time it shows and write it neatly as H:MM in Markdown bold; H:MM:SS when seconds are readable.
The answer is **7:59**
